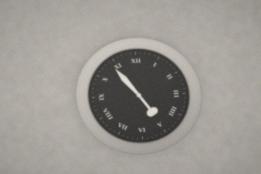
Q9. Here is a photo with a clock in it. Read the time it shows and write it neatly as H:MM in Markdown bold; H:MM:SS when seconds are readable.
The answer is **4:54**
